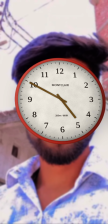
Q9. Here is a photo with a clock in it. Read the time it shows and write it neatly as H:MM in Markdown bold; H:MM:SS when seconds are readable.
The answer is **4:50**
